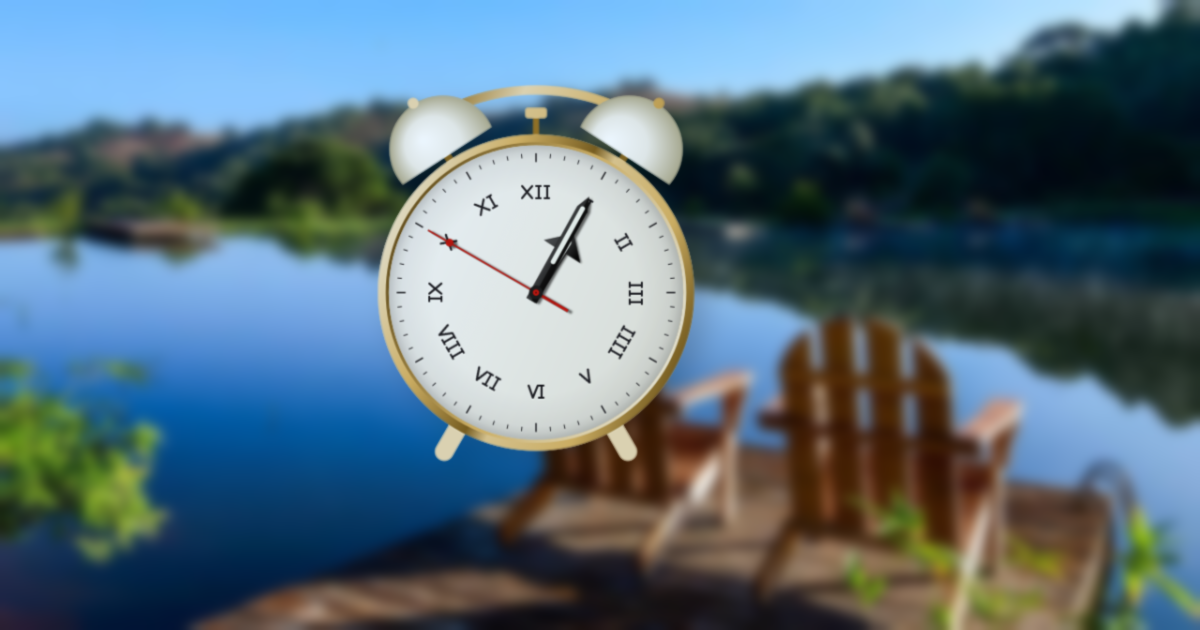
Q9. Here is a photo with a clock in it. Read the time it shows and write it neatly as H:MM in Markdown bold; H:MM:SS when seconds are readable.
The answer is **1:04:50**
